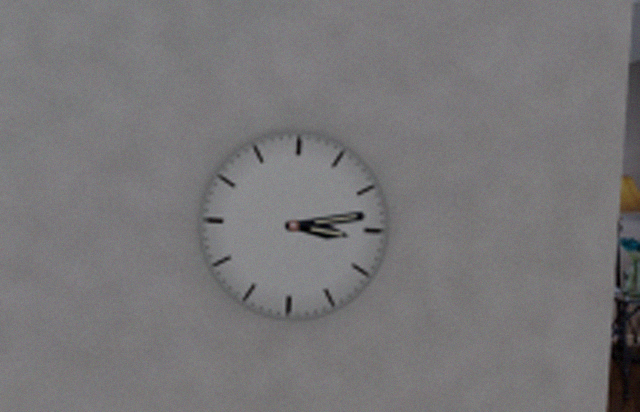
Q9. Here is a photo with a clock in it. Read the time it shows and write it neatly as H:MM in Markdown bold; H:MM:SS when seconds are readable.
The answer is **3:13**
